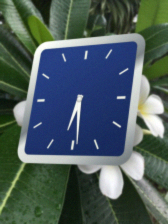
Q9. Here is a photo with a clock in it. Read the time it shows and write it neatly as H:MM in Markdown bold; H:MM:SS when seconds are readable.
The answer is **6:29**
